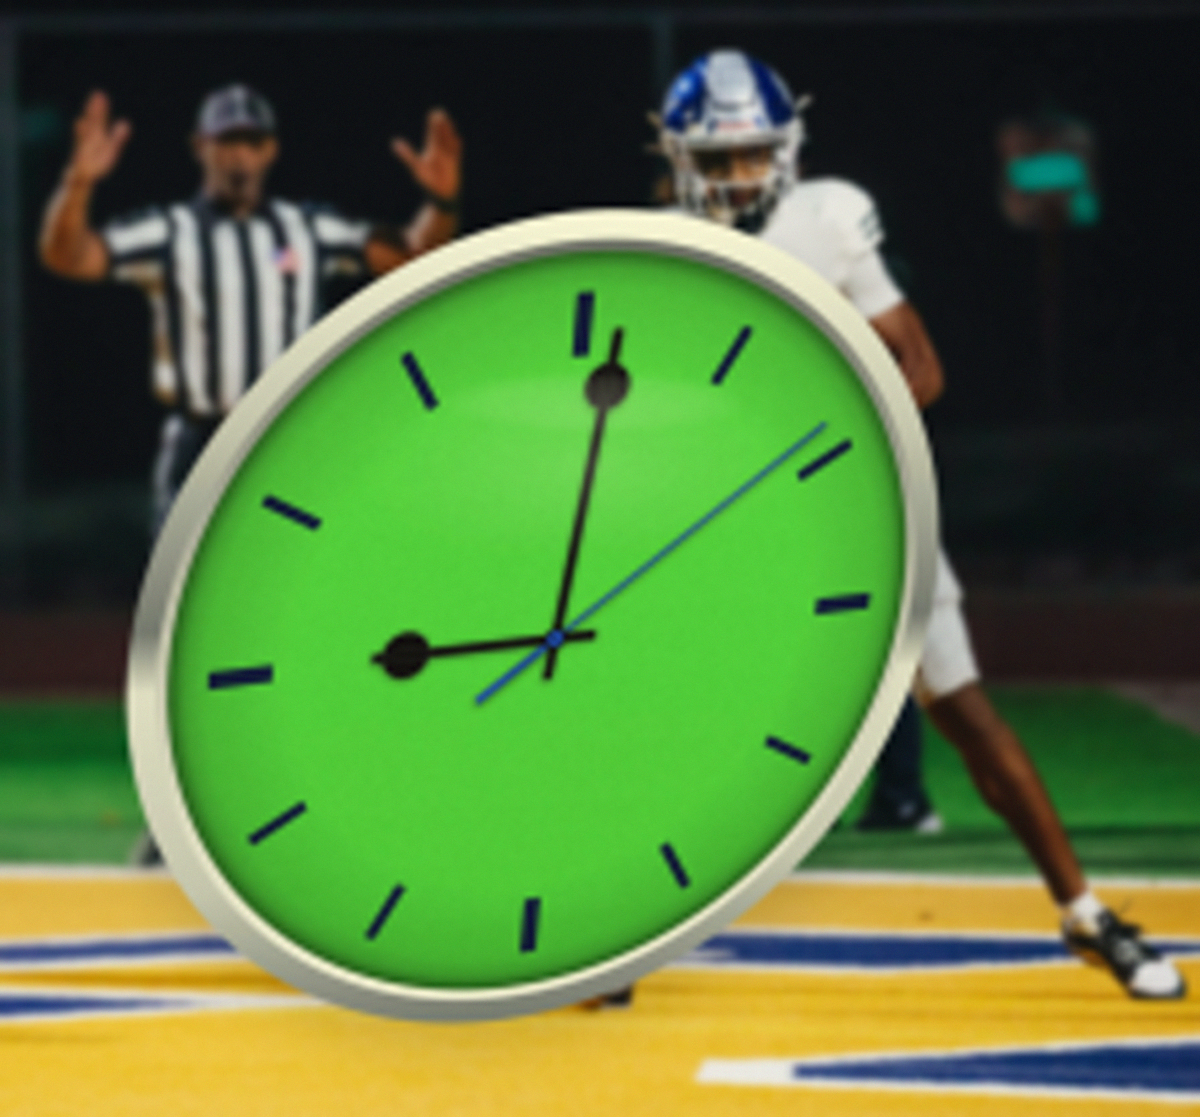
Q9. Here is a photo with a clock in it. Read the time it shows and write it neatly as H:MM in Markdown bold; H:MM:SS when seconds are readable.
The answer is **9:01:09**
